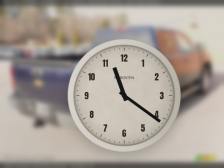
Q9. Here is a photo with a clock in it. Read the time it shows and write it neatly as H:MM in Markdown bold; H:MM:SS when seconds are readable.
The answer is **11:21**
